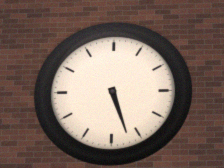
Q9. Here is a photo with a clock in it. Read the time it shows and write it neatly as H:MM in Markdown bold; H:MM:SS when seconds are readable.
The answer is **5:27**
